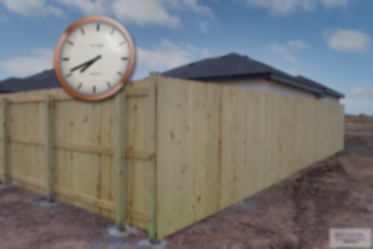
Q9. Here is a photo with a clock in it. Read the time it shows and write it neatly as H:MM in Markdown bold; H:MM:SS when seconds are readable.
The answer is **7:41**
